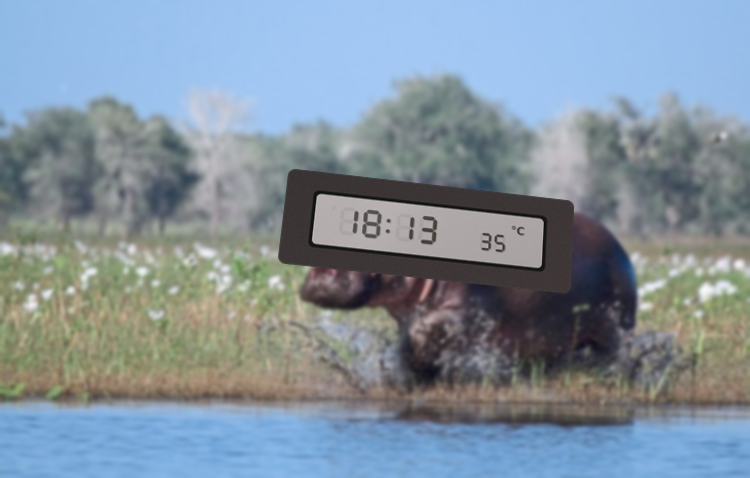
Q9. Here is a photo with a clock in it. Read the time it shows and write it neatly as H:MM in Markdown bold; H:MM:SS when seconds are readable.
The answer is **18:13**
